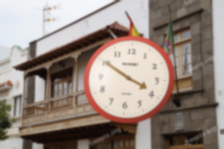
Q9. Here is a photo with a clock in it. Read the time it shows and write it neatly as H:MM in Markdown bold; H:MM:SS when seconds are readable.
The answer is **3:50**
